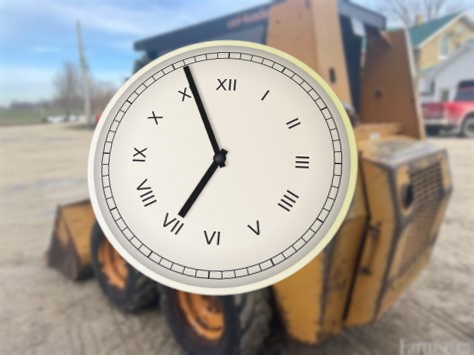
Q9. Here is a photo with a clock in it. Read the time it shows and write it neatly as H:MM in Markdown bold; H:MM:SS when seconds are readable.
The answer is **6:56**
